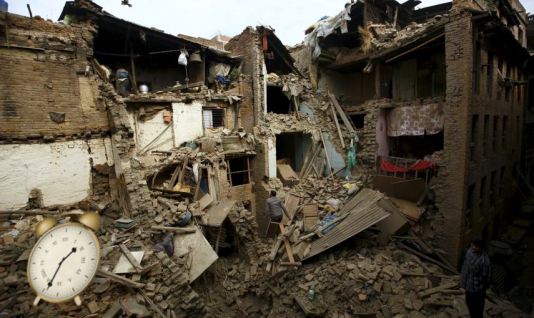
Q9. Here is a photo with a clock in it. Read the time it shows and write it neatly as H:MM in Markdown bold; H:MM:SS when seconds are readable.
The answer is **1:34**
